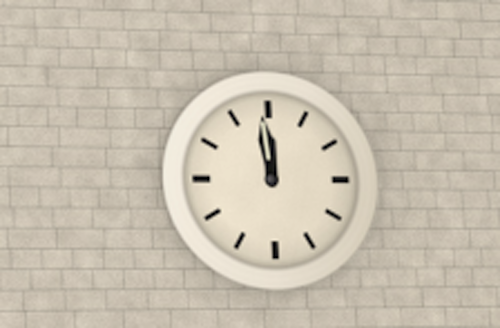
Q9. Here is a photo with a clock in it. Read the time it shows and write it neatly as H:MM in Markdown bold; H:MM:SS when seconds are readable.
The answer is **11:59**
